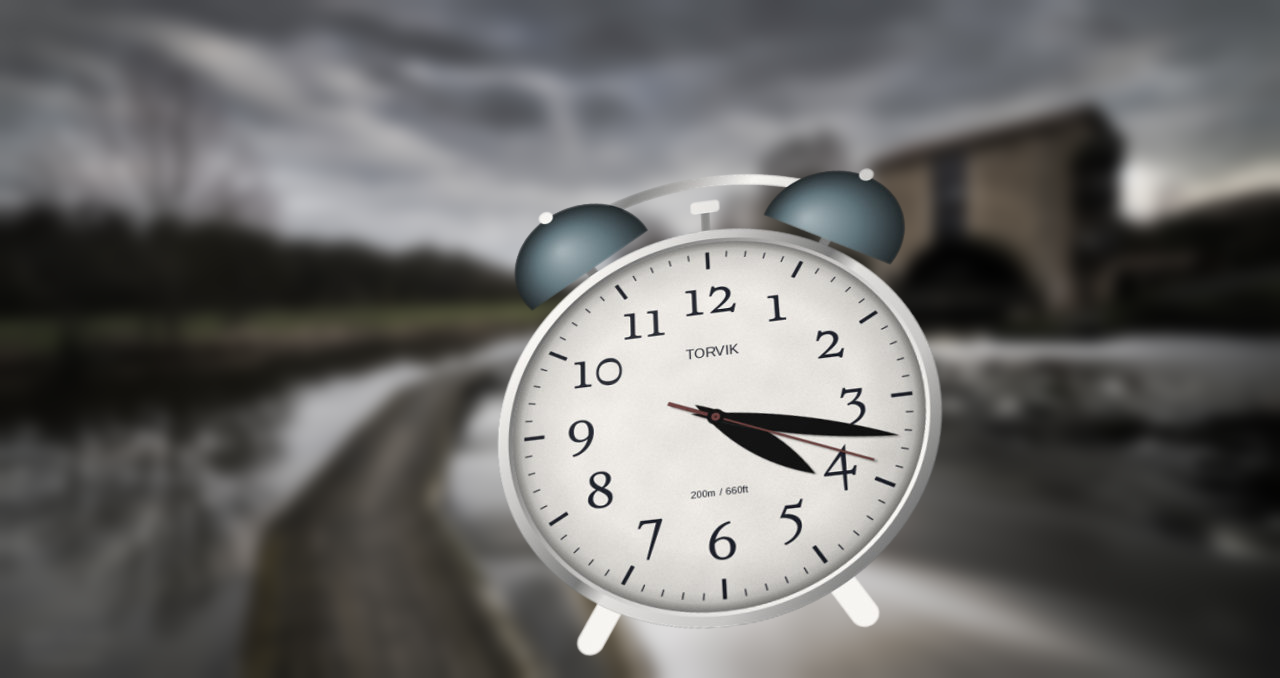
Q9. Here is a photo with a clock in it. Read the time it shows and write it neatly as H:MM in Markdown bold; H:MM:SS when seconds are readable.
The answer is **4:17:19**
